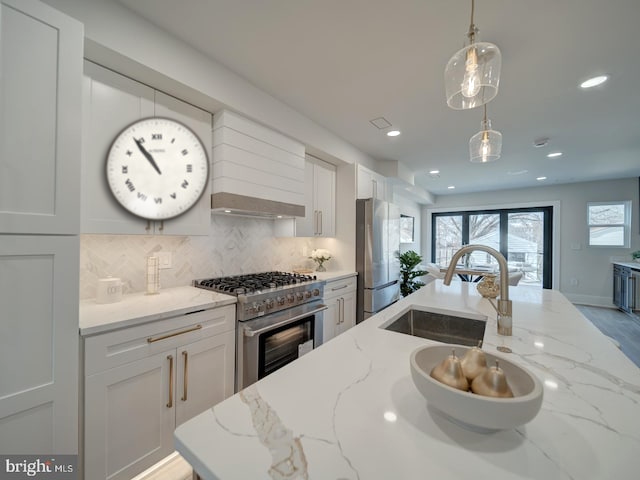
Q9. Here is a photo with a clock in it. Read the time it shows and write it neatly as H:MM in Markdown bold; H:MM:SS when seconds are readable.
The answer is **10:54**
